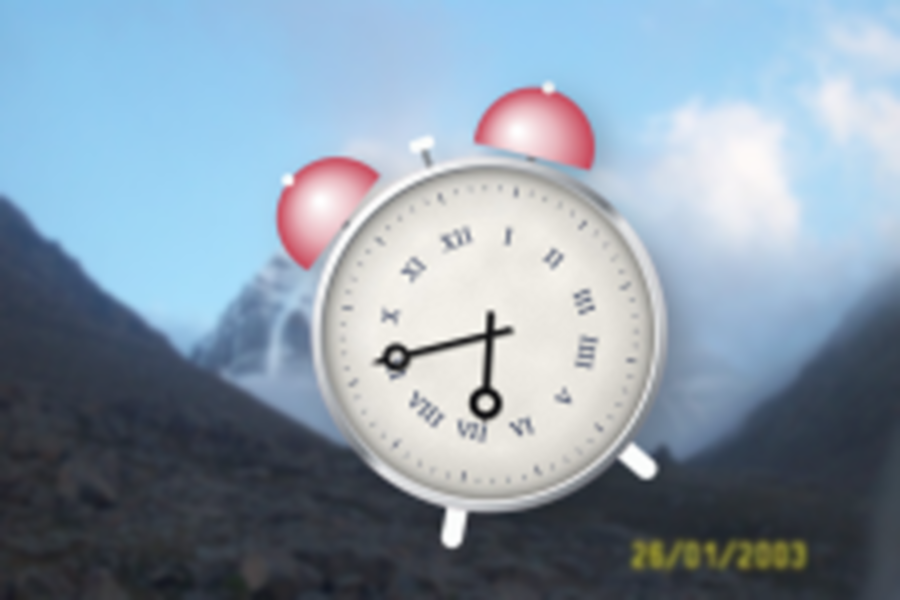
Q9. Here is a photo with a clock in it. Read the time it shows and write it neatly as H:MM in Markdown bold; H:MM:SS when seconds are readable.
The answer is **6:46**
